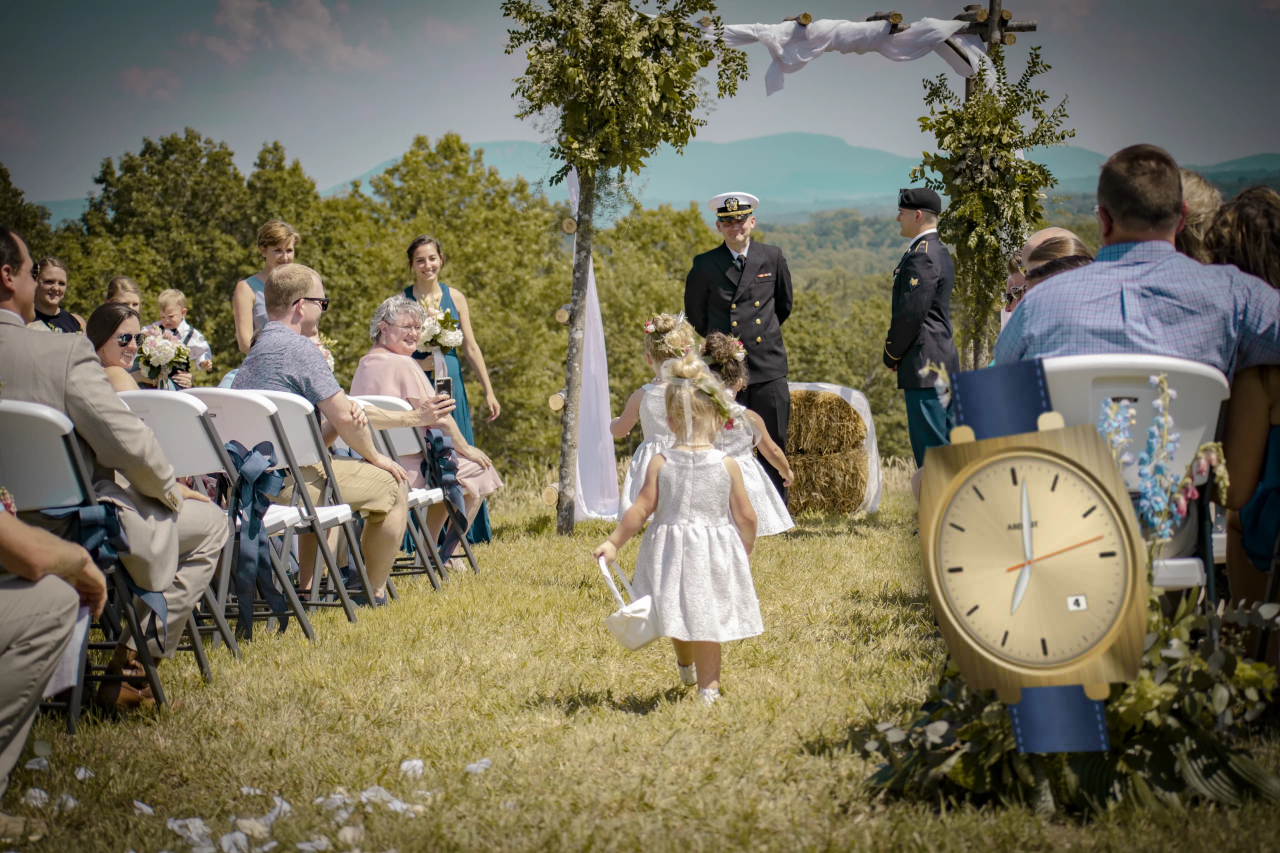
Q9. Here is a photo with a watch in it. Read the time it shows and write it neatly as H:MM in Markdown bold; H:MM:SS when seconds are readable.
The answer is **7:01:13**
